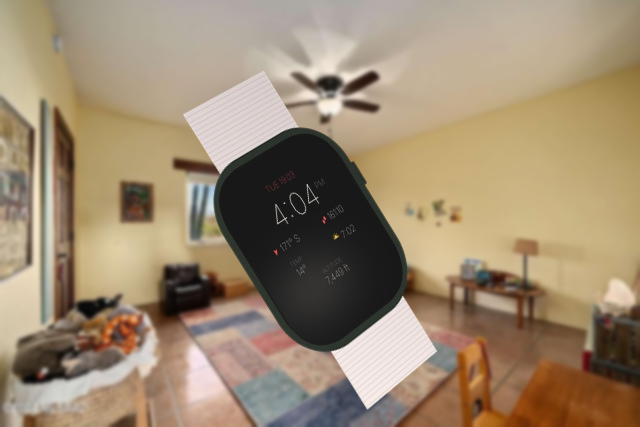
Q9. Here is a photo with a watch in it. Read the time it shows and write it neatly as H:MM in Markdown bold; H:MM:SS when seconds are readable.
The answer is **4:04**
